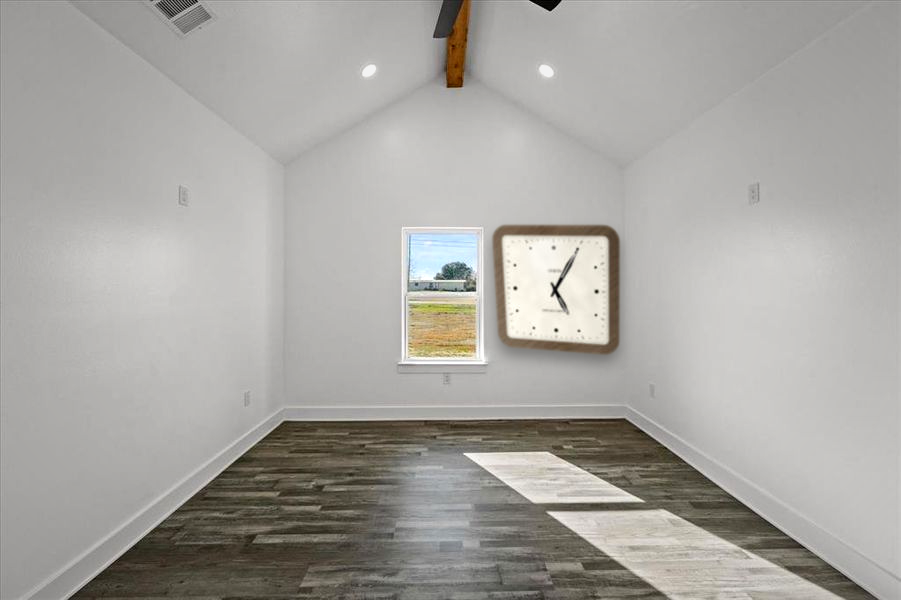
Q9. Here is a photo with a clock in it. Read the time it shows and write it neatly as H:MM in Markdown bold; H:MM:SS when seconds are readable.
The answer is **5:05**
